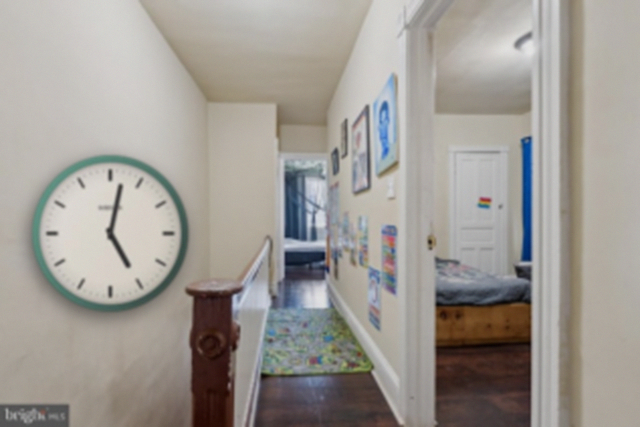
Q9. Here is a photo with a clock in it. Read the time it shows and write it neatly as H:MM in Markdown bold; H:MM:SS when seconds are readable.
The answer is **5:02**
